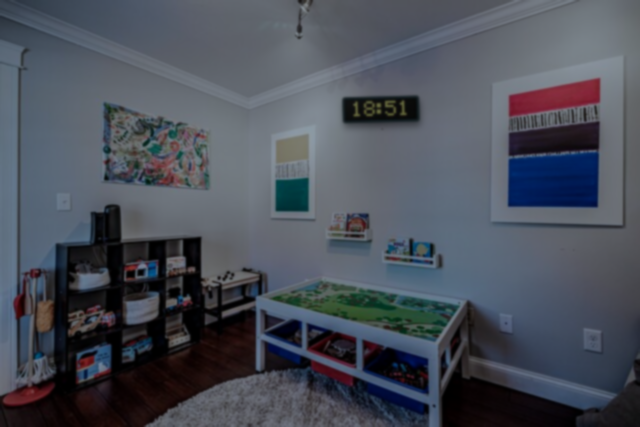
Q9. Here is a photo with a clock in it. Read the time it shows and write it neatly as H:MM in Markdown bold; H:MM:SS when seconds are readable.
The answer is **18:51**
